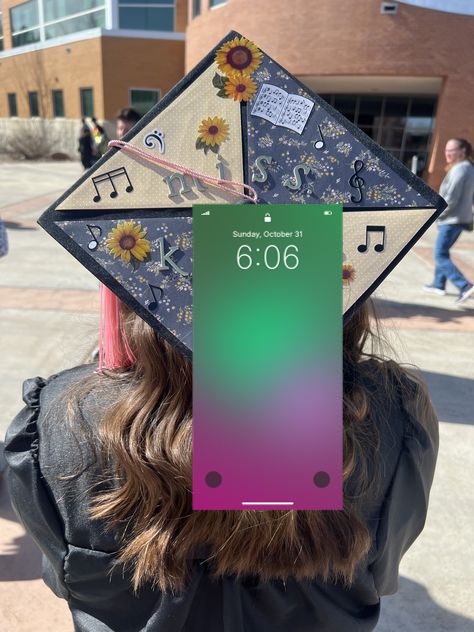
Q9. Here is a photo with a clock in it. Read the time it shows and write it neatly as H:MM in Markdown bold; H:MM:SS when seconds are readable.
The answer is **6:06**
